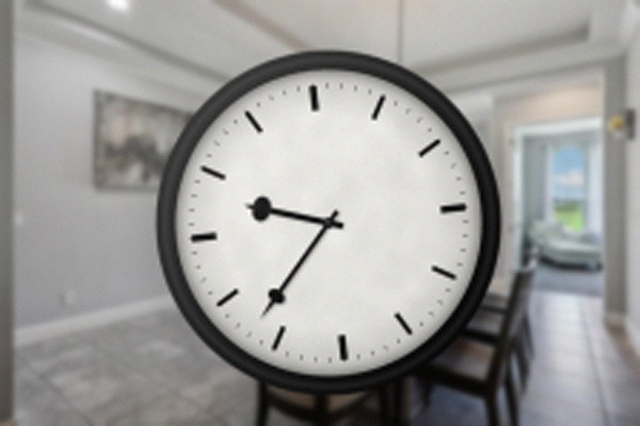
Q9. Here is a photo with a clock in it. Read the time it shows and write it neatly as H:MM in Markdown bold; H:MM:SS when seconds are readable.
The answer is **9:37**
